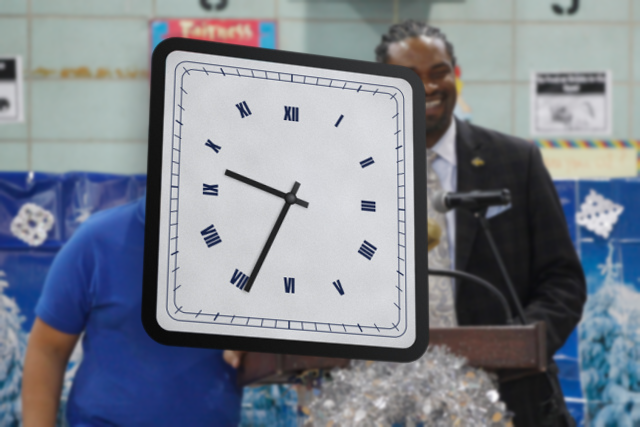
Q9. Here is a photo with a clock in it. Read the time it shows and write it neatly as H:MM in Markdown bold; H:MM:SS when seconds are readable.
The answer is **9:34**
